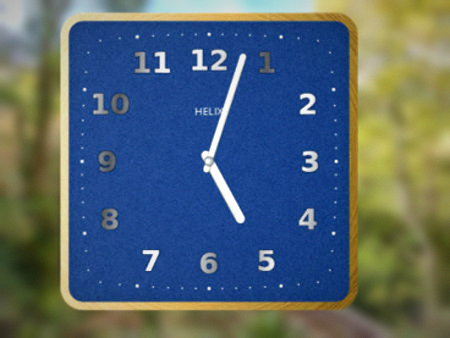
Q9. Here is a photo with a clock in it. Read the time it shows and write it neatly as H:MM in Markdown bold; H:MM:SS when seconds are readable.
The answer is **5:03**
